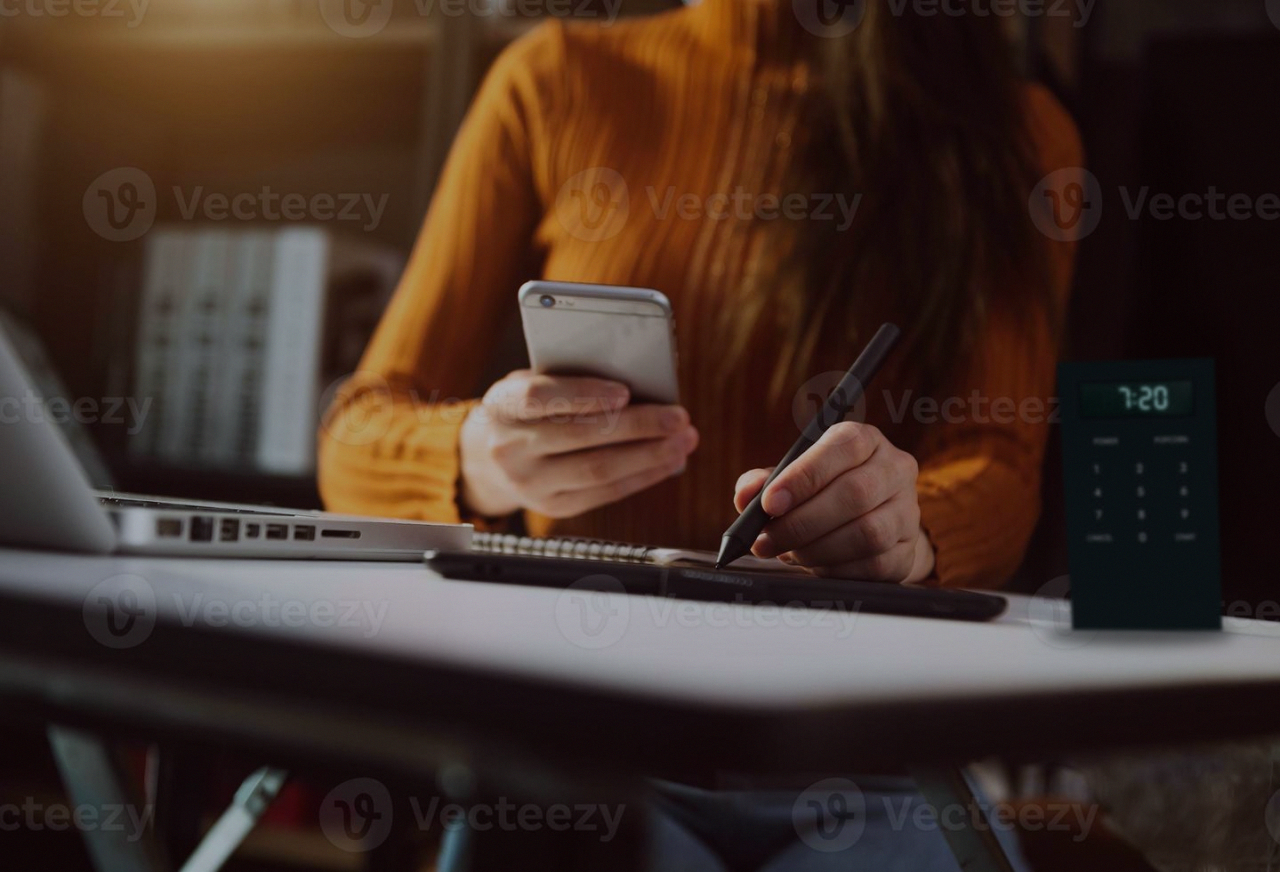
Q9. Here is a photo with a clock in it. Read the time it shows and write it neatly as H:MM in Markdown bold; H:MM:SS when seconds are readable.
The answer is **7:20**
